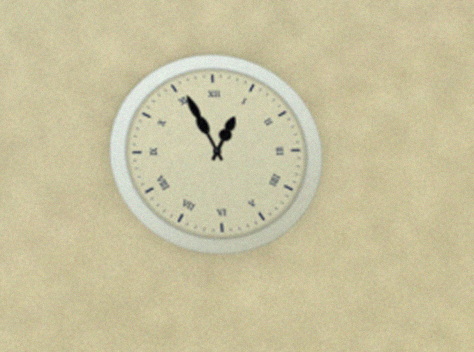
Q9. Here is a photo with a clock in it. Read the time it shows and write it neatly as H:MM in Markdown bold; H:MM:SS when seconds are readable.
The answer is **12:56**
